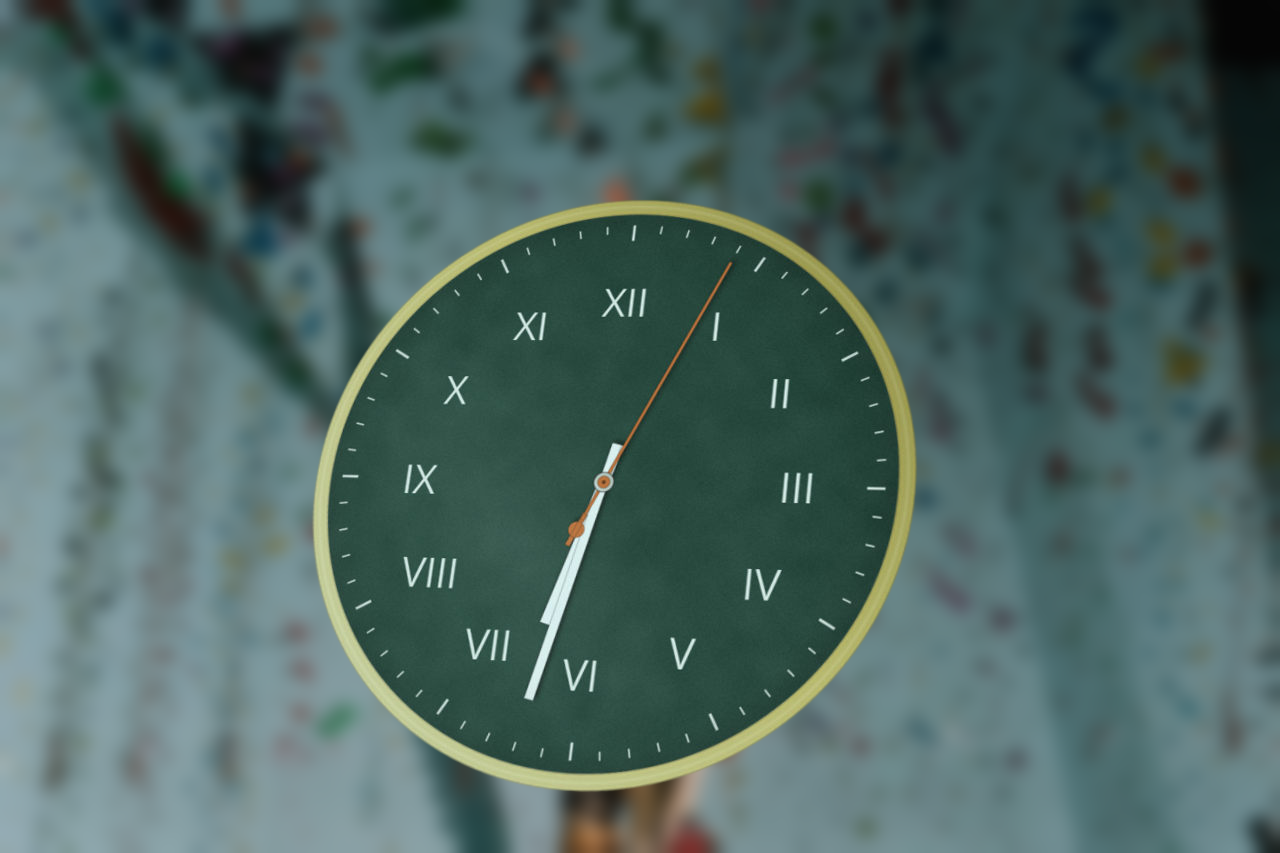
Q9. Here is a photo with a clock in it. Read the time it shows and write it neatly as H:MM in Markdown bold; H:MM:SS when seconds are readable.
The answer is **6:32:04**
